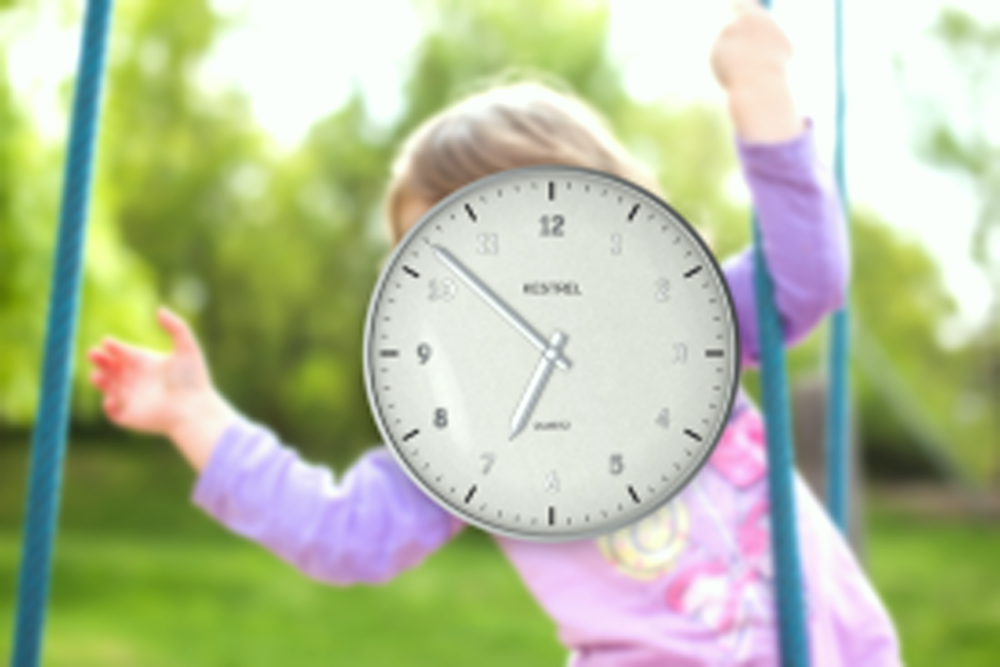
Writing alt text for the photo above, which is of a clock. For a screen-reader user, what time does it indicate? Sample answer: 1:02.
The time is 6:52
